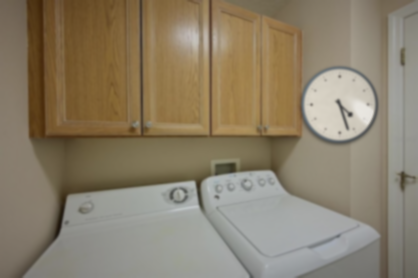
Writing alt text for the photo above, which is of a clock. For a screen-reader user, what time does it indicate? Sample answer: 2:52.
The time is 4:27
